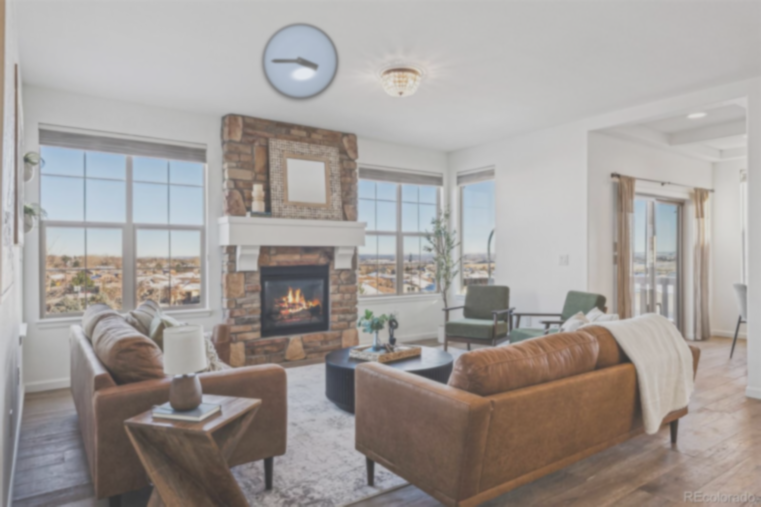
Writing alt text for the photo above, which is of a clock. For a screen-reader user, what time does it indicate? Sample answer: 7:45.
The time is 3:45
